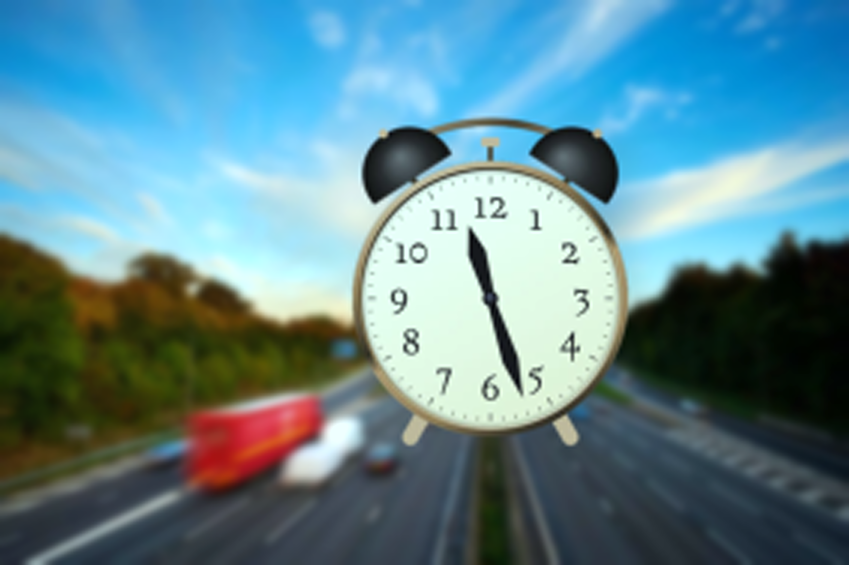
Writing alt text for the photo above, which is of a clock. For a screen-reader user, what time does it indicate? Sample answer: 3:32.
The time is 11:27
